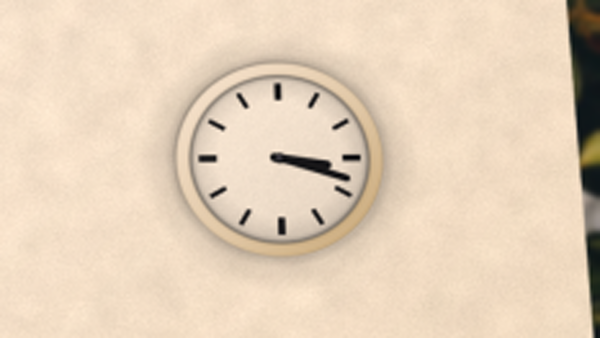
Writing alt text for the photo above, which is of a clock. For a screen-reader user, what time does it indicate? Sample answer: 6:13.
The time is 3:18
